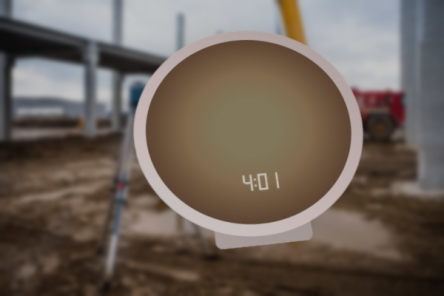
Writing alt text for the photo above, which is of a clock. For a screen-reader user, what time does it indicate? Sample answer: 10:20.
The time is 4:01
